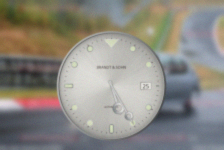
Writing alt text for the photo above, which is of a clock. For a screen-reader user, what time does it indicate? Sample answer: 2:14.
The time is 5:25
